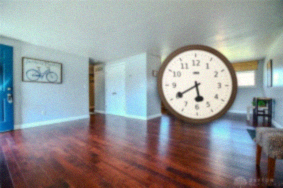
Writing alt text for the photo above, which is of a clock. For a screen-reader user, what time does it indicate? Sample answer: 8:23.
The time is 5:40
